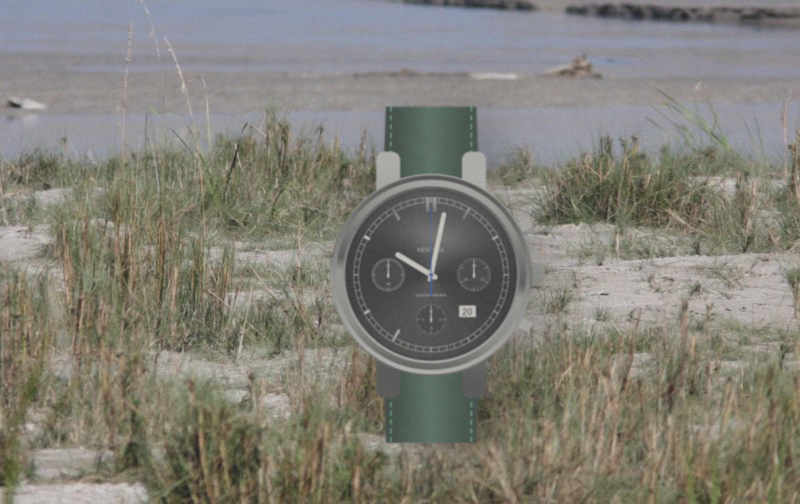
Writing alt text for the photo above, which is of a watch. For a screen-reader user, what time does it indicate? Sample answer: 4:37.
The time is 10:02
